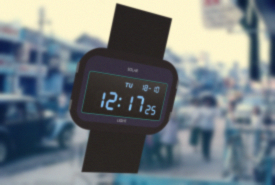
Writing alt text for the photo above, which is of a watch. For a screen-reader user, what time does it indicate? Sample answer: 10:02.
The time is 12:17
